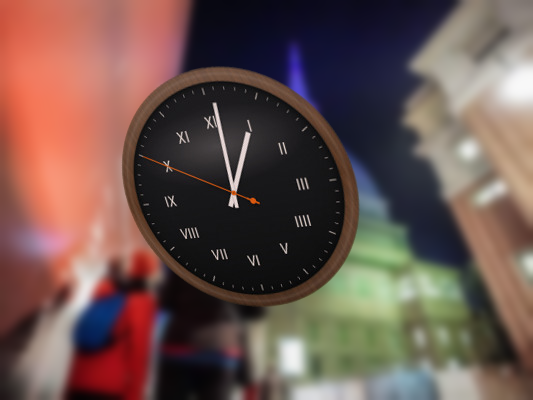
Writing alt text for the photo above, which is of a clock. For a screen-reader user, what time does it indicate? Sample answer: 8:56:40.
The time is 1:00:50
